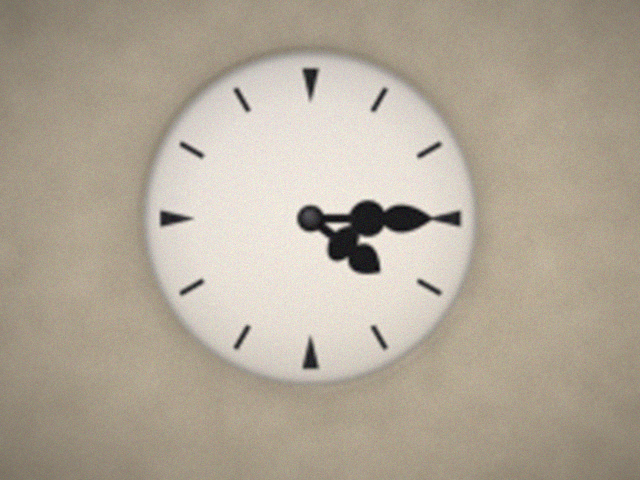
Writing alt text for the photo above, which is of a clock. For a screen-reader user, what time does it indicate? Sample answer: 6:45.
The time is 4:15
